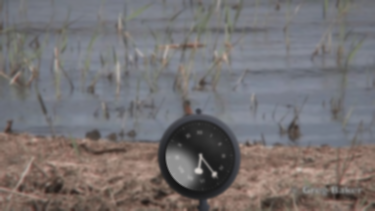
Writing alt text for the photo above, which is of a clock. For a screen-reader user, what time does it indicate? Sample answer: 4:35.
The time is 6:24
